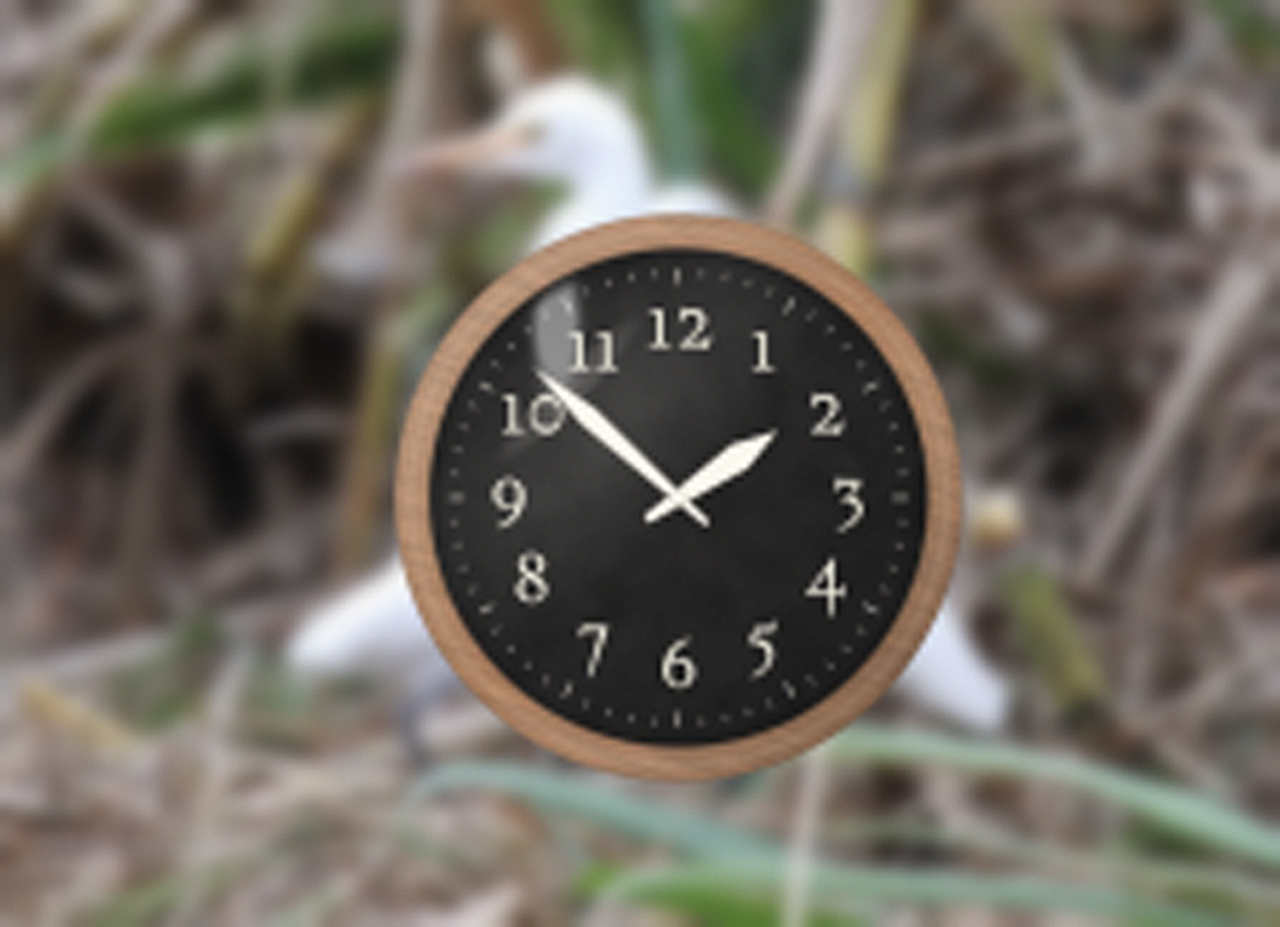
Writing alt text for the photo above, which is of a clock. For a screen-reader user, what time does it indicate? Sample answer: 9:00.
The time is 1:52
